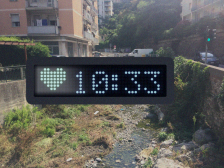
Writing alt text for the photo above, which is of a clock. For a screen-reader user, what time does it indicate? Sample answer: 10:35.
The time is 10:33
